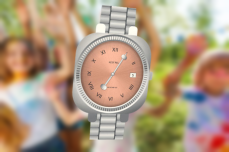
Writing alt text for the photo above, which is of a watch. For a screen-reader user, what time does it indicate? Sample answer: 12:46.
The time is 7:05
